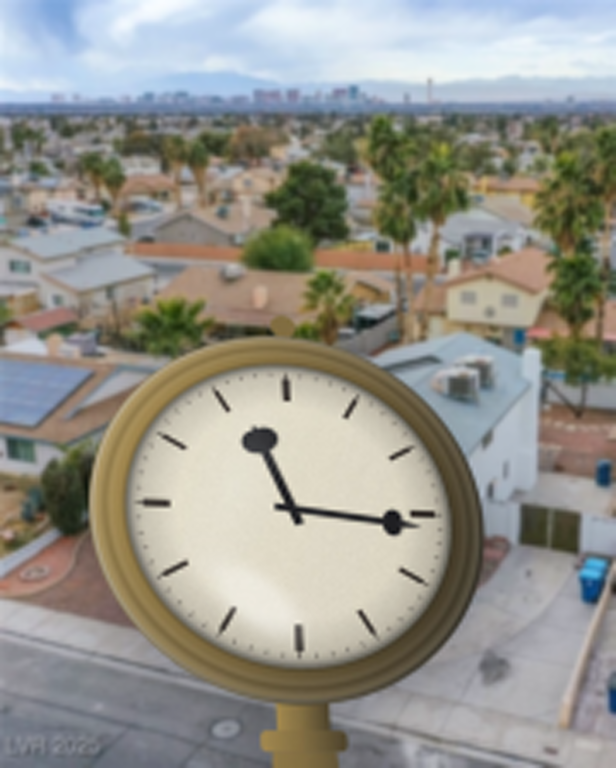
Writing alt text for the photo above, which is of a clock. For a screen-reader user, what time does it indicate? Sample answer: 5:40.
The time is 11:16
